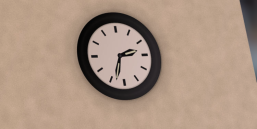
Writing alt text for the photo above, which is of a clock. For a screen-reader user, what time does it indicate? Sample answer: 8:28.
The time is 2:33
